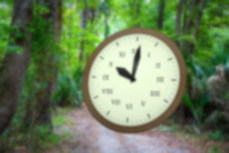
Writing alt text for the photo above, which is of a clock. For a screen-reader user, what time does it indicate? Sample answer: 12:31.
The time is 10:01
